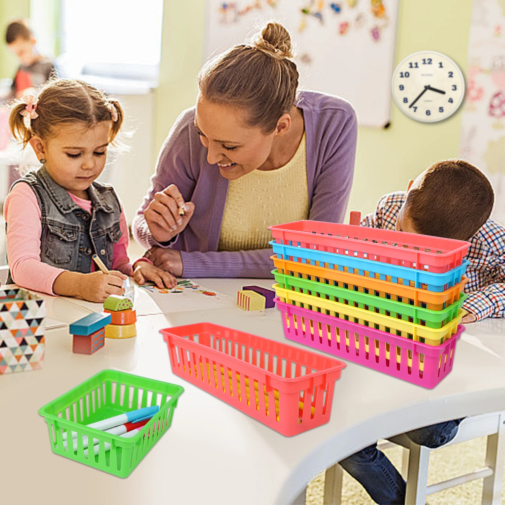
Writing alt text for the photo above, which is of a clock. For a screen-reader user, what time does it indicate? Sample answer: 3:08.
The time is 3:37
